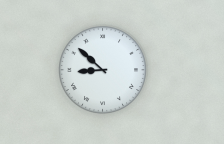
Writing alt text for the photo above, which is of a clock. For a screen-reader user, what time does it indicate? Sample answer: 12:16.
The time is 8:52
